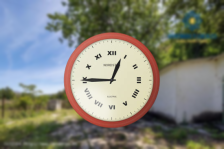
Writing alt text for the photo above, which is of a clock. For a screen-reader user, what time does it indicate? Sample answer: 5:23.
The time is 12:45
